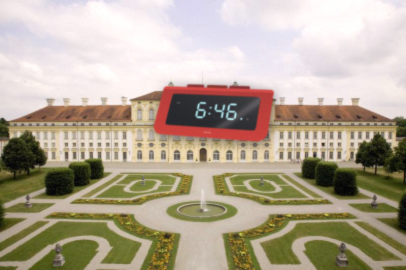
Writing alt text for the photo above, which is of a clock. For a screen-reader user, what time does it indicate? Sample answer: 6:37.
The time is 6:46
